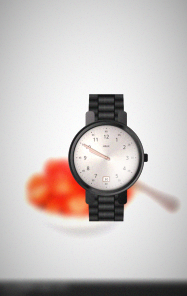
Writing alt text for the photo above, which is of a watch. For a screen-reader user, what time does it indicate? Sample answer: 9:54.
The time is 9:50
